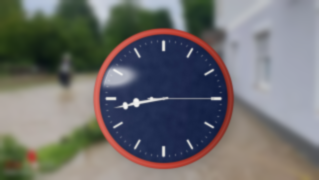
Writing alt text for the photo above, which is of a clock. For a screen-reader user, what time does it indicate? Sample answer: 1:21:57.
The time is 8:43:15
